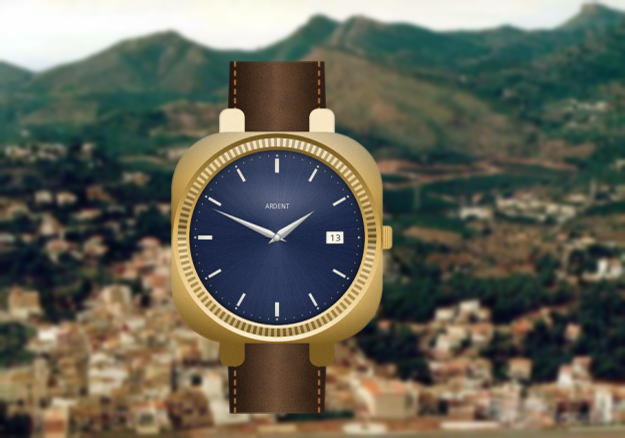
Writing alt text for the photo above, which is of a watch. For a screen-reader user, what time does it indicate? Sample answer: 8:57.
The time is 1:49
